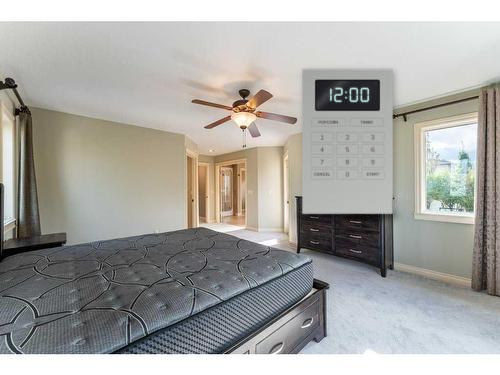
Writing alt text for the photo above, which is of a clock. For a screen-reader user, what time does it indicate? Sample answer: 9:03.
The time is 12:00
